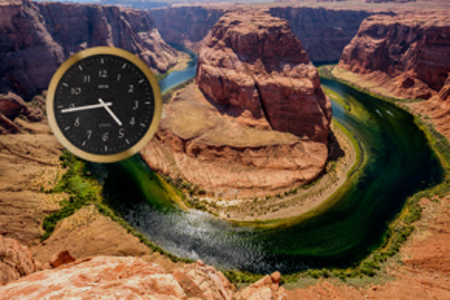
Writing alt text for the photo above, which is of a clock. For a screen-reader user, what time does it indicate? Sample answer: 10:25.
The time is 4:44
